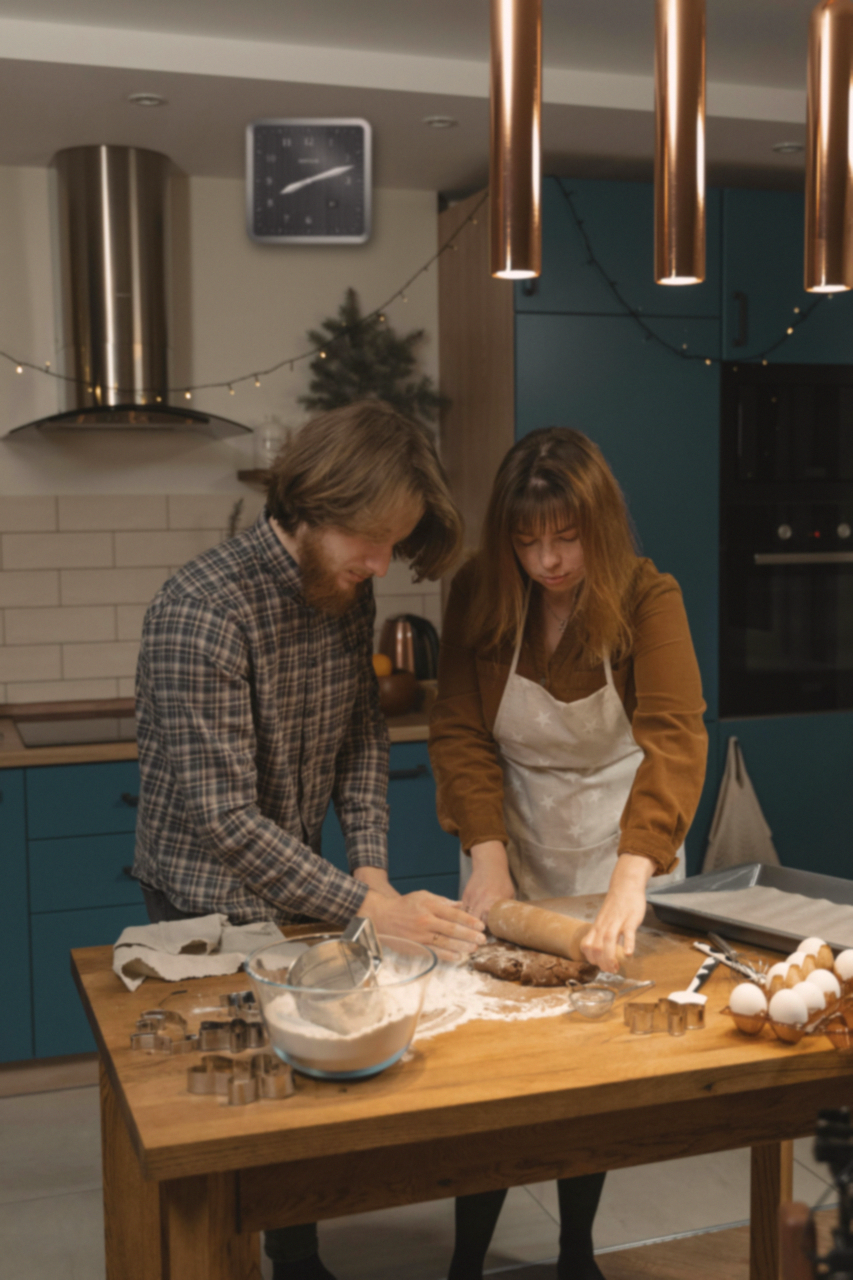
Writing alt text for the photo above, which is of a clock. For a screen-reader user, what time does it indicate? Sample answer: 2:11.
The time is 8:12
